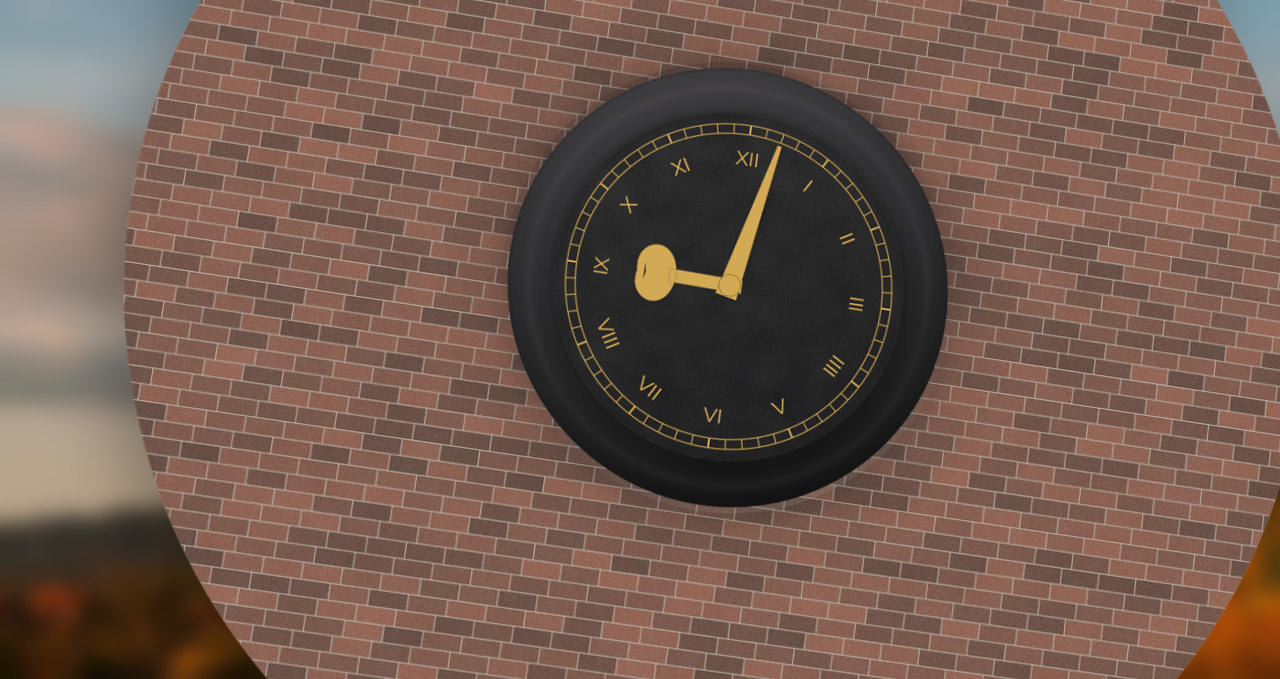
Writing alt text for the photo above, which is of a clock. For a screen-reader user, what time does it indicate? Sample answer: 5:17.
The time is 9:02
